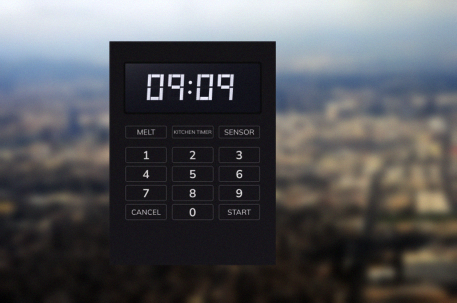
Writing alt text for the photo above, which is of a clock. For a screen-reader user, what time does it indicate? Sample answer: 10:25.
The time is 9:09
